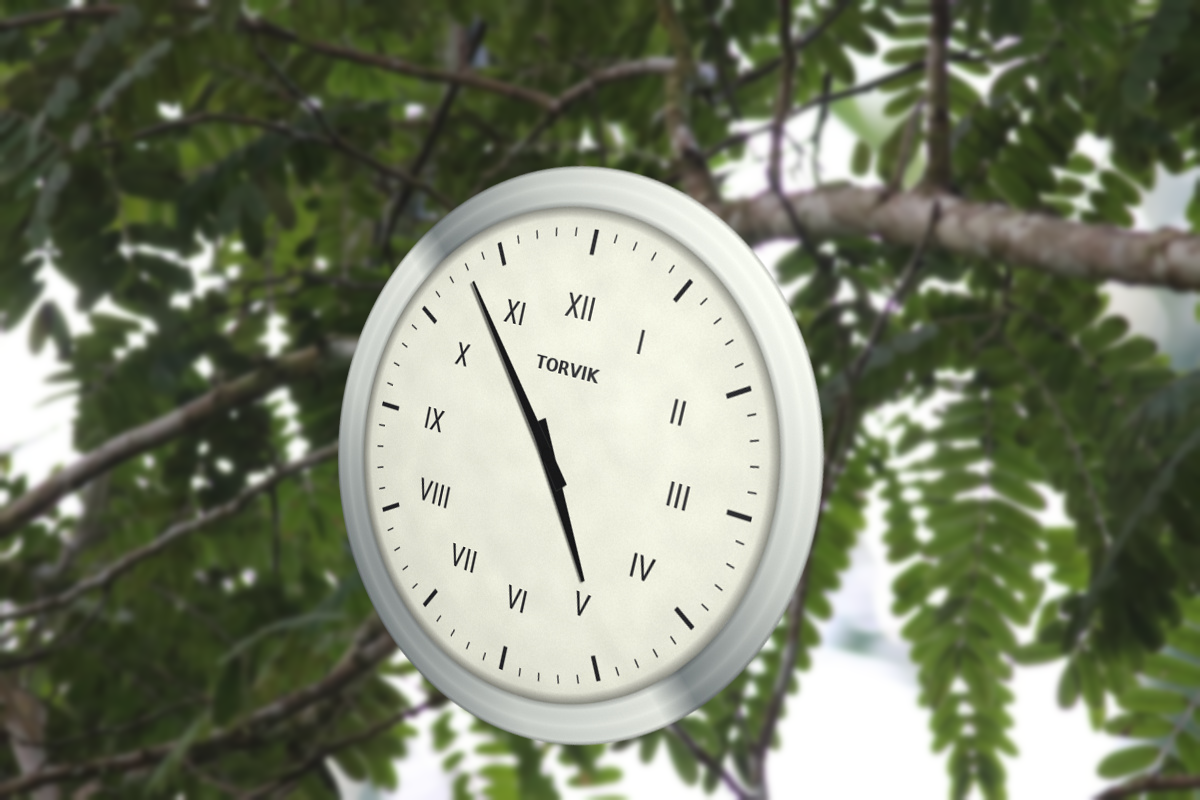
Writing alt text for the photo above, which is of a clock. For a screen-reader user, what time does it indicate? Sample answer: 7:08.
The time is 4:53
